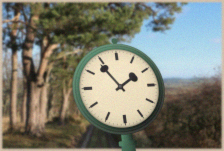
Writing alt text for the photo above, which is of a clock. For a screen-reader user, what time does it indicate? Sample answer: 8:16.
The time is 1:54
